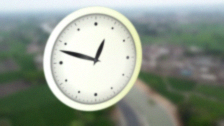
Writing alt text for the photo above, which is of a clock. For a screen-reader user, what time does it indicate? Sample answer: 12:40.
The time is 12:48
